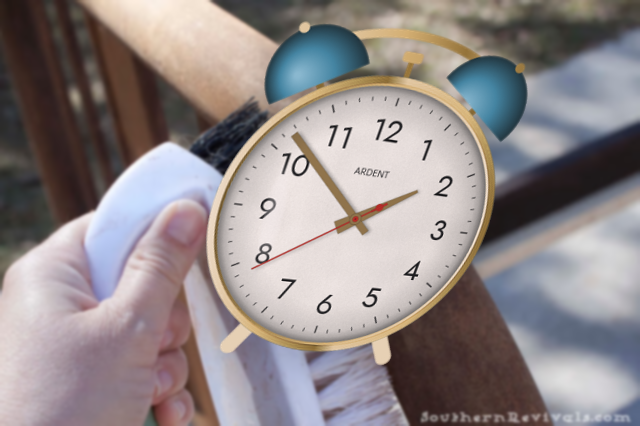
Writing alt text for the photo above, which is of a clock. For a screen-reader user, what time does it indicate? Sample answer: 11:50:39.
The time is 1:51:39
